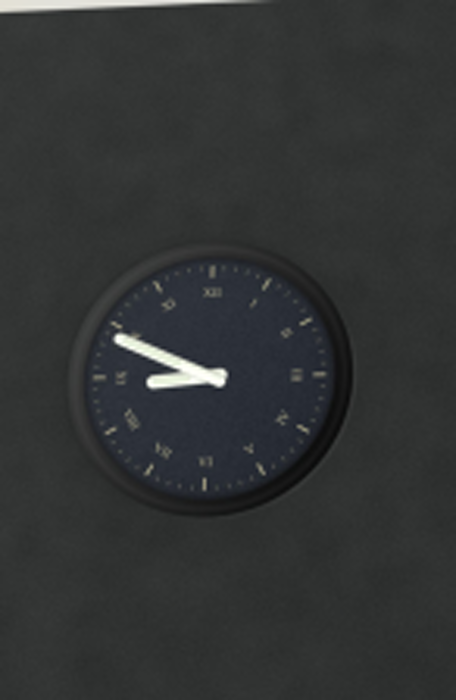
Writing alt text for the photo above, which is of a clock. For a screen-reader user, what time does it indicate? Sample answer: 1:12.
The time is 8:49
